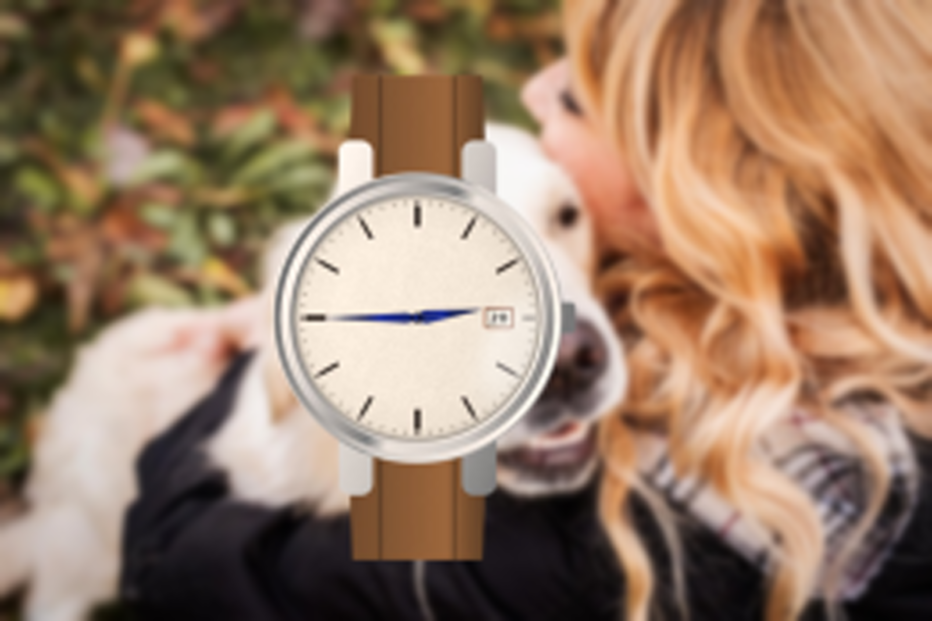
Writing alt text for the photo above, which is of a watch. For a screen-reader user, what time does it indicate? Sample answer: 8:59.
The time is 2:45
